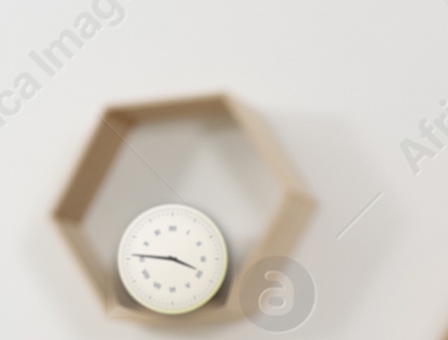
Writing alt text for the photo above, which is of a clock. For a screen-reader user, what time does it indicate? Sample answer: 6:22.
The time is 3:46
